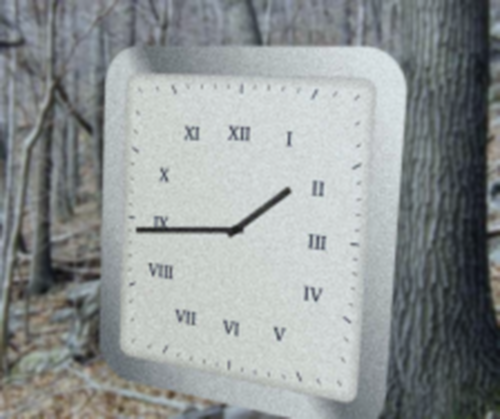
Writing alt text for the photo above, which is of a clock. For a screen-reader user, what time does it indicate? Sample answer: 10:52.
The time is 1:44
